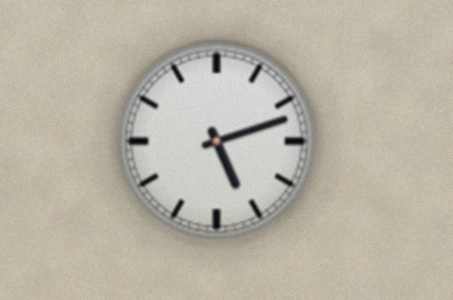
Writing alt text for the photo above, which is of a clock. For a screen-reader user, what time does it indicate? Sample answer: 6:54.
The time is 5:12
